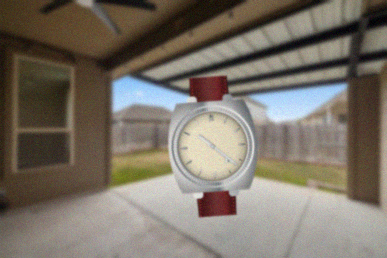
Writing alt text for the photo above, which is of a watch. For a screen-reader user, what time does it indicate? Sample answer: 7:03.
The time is 10:22
